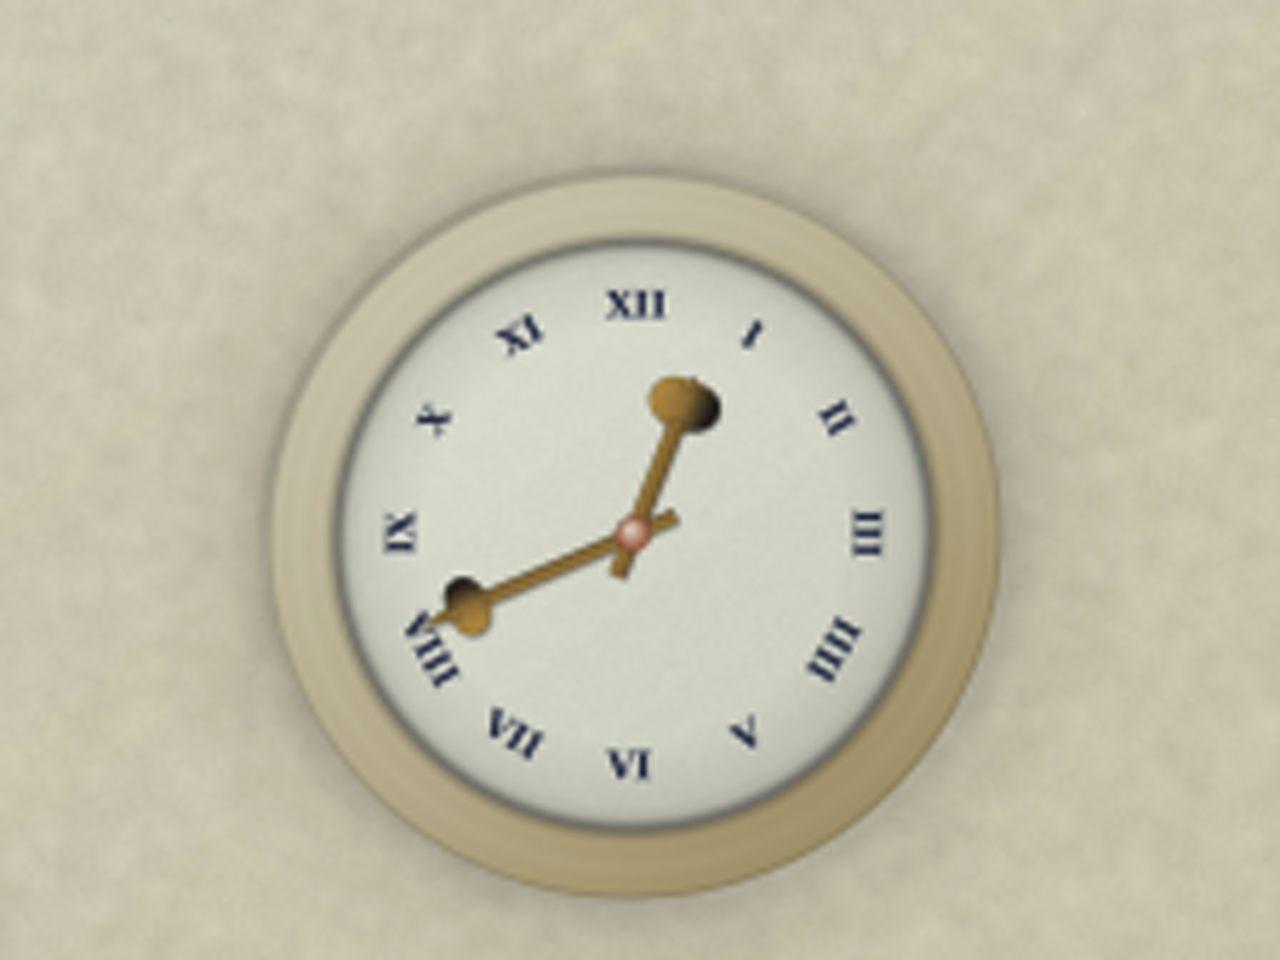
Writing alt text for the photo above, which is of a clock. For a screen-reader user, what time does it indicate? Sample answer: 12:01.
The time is 12:41
